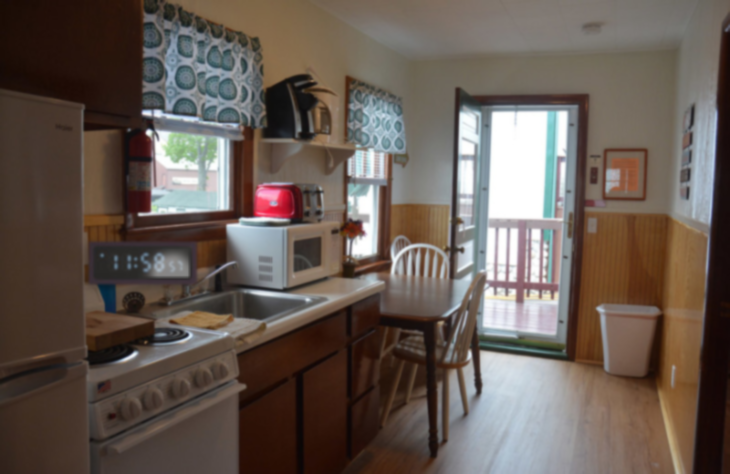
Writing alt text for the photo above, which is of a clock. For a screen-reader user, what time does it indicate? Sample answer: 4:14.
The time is 11:58
